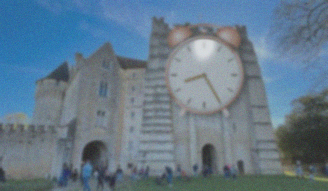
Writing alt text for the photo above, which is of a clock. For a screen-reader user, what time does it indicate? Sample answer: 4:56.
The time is 8:25
